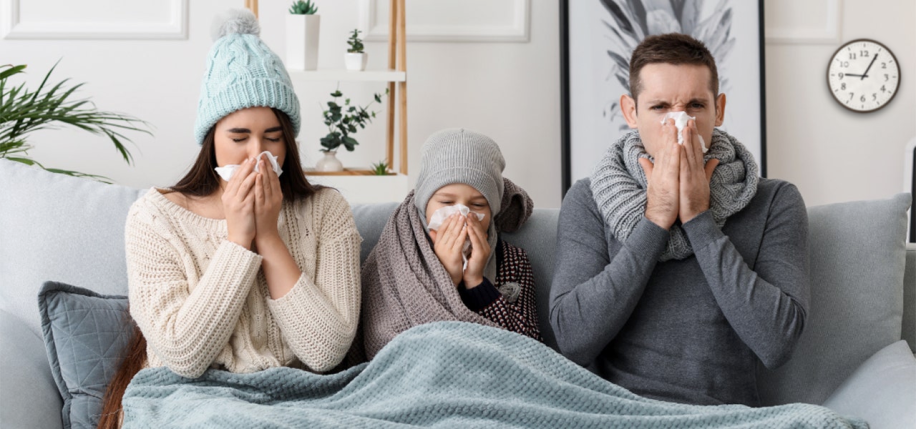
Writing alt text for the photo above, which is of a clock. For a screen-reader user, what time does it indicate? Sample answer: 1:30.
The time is 9:05
